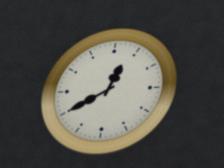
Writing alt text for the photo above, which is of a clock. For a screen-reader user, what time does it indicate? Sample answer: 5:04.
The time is 12:40
